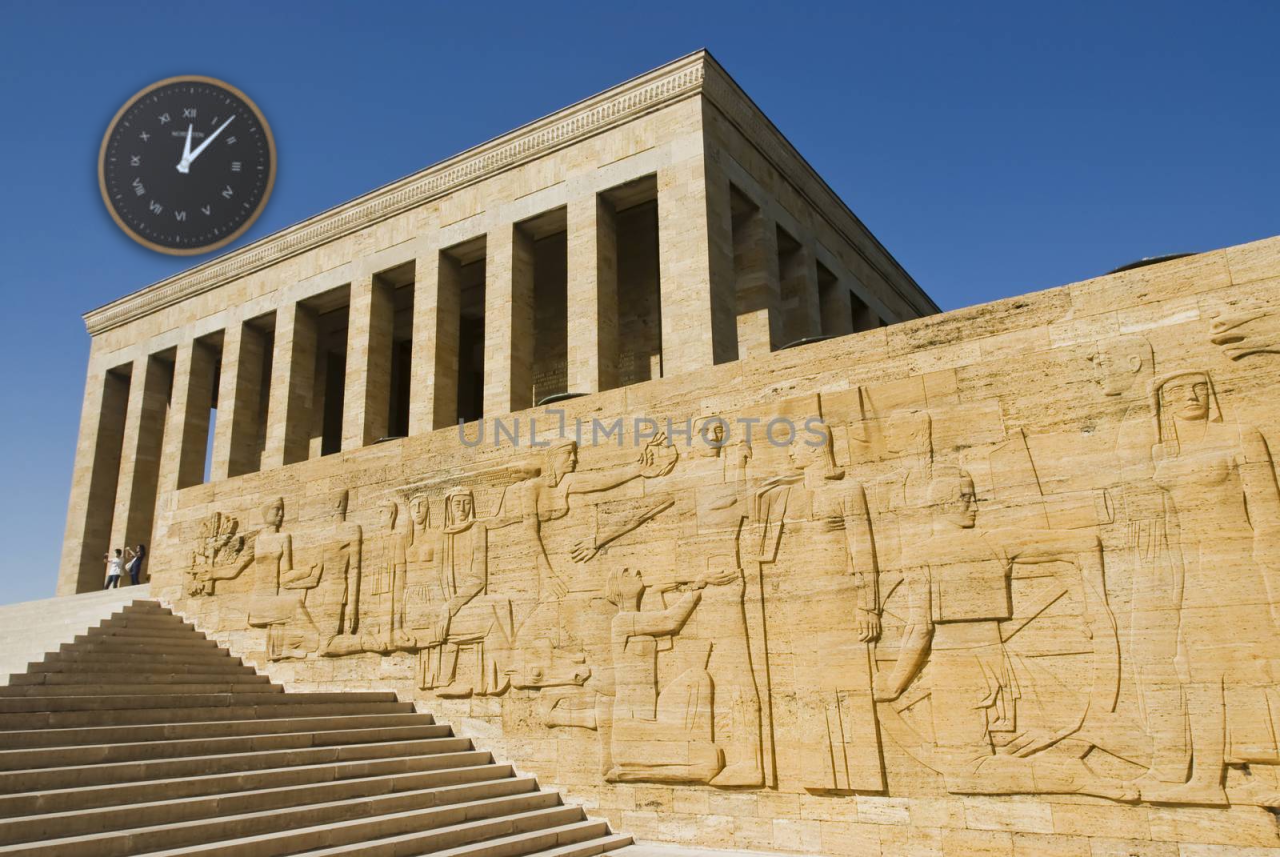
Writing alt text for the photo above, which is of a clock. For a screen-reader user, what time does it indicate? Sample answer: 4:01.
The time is 12:07
